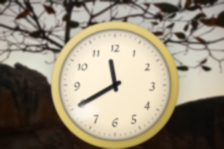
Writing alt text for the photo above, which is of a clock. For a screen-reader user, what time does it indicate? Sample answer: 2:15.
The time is 11:40
